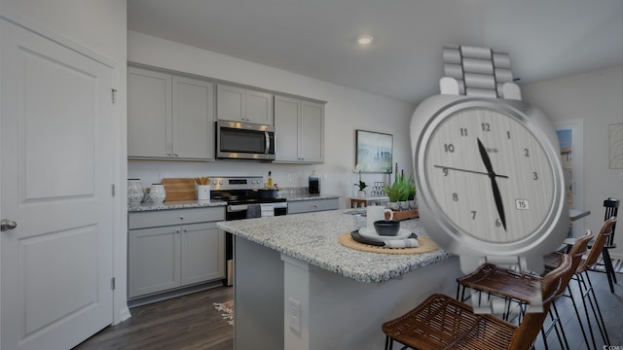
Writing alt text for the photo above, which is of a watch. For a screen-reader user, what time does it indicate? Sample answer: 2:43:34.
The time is 11:28:46
